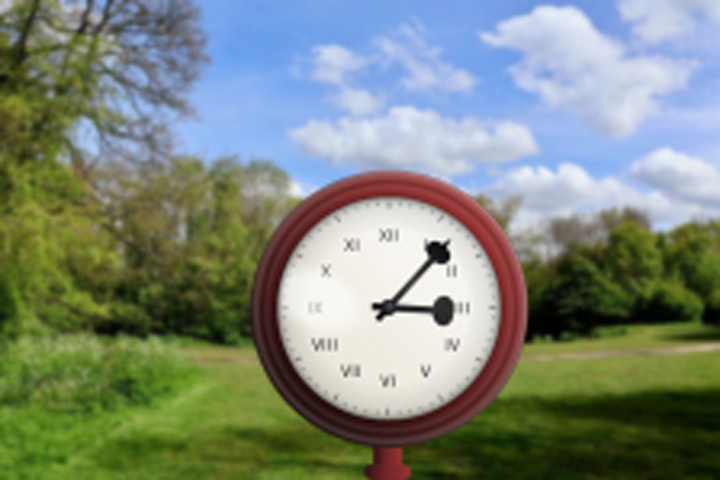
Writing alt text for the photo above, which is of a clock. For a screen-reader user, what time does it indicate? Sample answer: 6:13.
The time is 3:07
